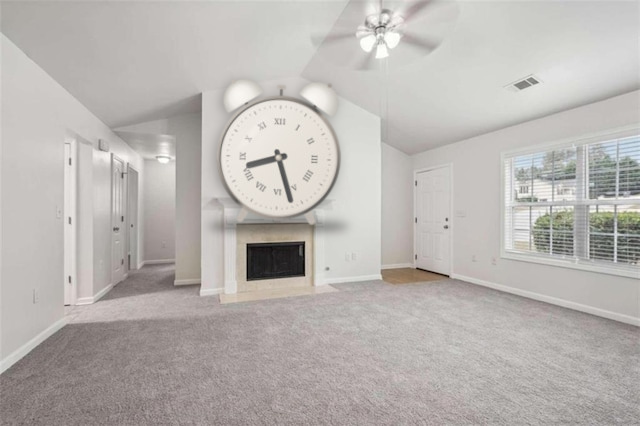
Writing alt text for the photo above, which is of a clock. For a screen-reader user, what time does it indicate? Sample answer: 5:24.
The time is 8:27
